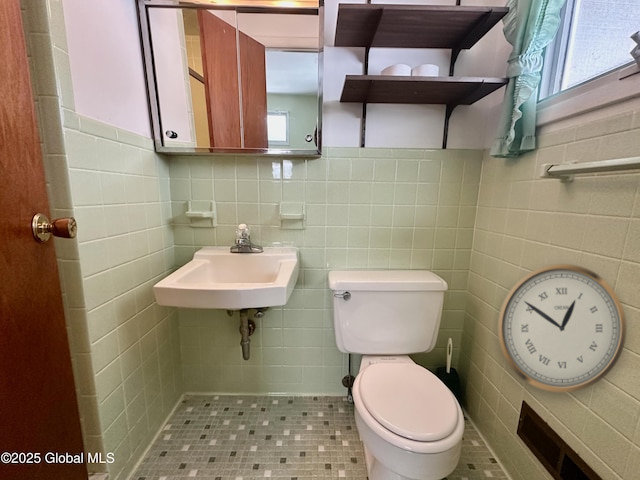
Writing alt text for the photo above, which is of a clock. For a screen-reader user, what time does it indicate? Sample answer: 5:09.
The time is 12:51
